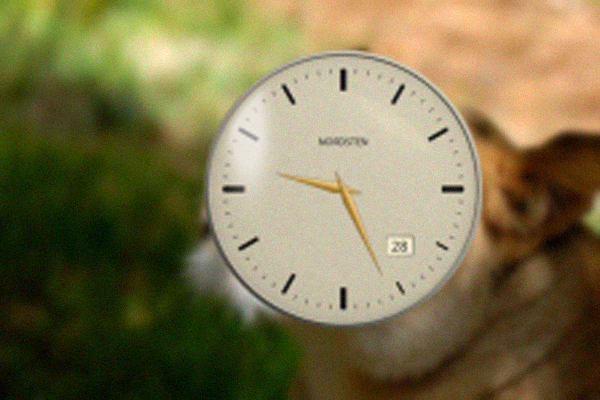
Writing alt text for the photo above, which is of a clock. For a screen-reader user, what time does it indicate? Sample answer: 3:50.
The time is 9:26
